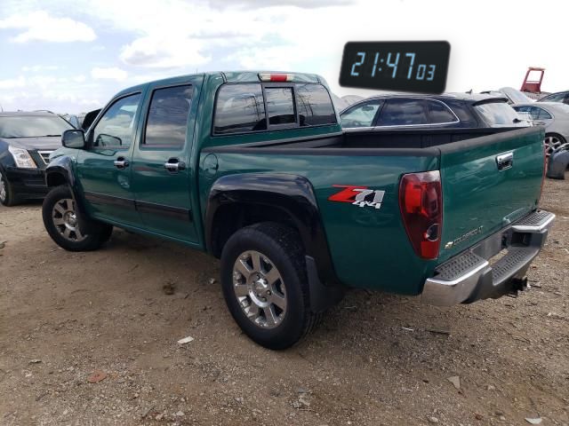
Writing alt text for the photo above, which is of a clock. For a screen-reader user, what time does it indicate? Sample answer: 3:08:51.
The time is 21:47:03
